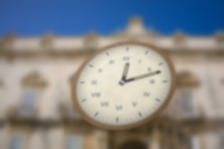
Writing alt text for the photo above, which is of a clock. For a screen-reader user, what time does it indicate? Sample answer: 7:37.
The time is 12:12
